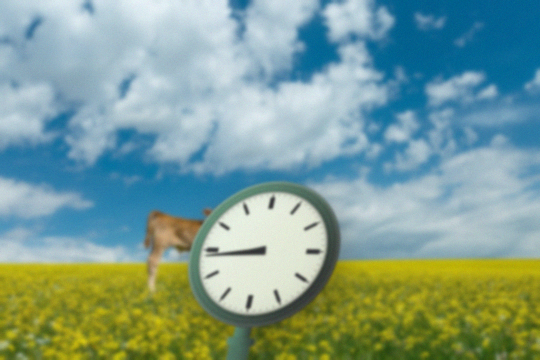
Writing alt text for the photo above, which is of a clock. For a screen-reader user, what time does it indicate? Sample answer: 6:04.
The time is 8:44
